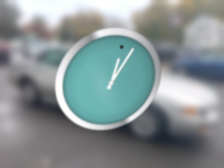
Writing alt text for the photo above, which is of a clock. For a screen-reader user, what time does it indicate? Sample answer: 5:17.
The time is 12:03
